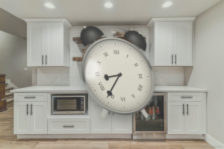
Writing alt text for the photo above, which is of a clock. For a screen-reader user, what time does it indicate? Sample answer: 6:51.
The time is 8:36
